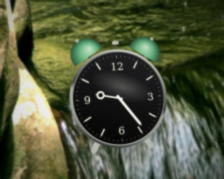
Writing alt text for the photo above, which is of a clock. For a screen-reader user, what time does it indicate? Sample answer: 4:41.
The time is 9:24
